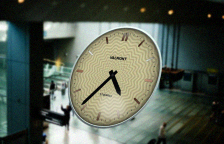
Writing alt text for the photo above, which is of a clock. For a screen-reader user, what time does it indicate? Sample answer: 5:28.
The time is 4:36
